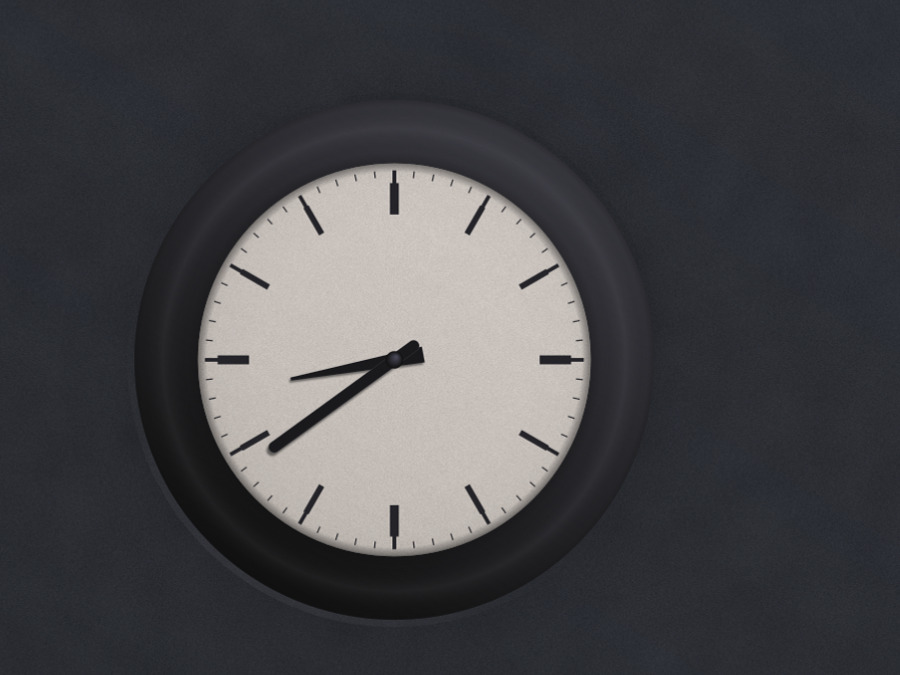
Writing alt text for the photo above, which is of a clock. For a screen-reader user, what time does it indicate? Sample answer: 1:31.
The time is 8:39
